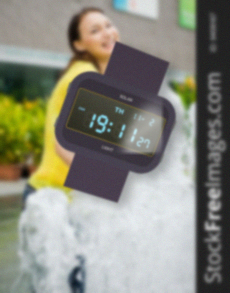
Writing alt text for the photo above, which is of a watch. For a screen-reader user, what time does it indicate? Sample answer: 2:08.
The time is 19:11
